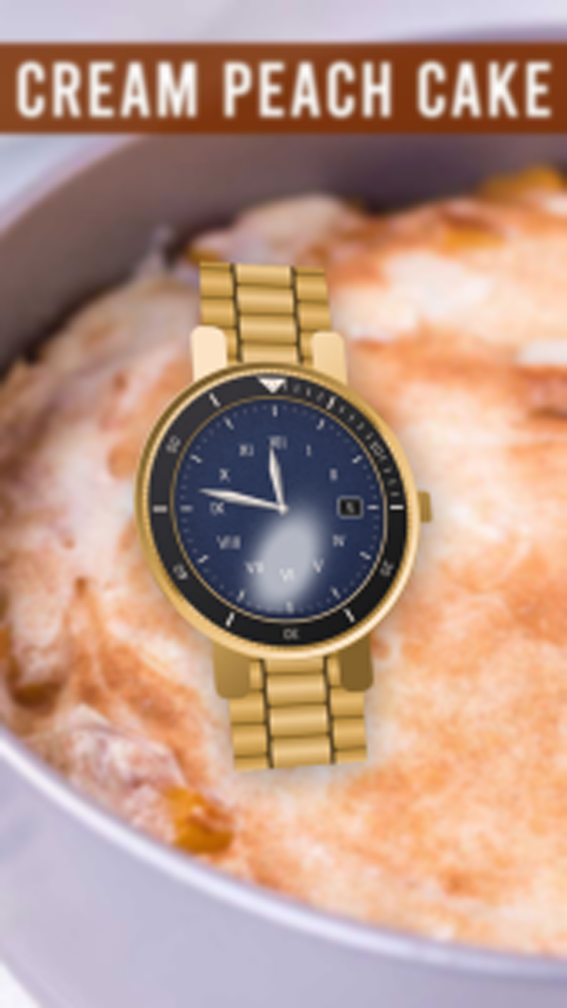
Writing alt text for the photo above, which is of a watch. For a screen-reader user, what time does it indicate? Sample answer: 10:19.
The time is 11:47
